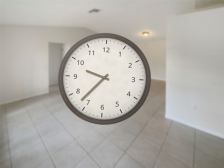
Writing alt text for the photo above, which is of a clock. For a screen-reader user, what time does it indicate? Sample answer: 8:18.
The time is 9:37
